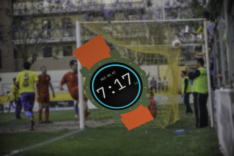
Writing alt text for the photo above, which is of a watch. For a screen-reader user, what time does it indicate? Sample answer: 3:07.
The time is 7:17
